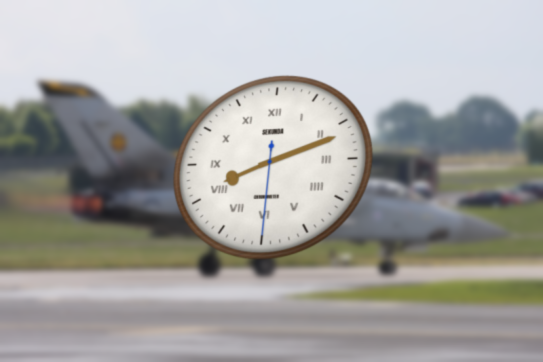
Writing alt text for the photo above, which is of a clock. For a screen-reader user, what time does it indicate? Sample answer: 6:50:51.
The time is 8:11:30
